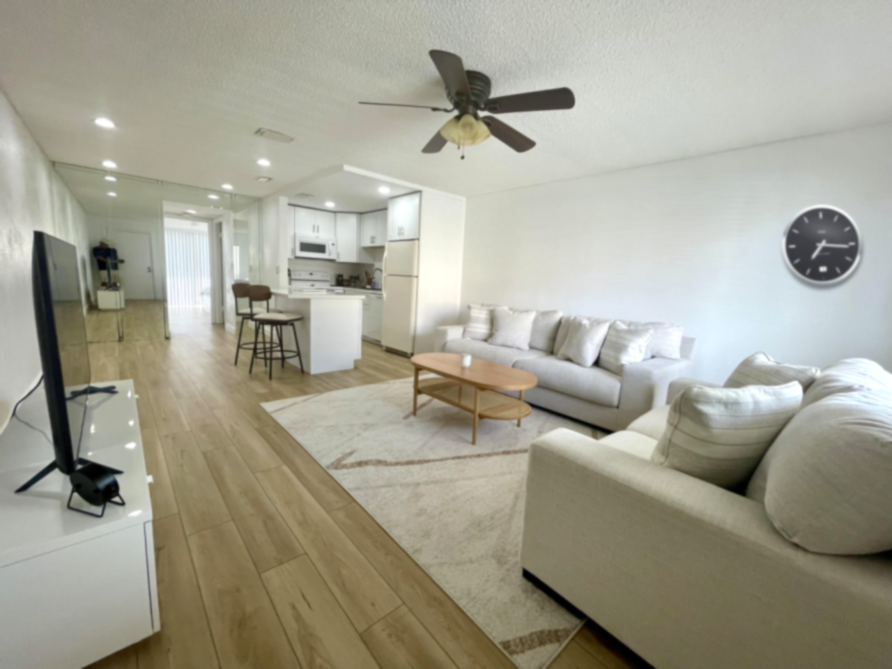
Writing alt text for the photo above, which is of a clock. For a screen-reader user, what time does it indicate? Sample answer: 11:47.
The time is 7:16
